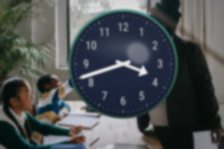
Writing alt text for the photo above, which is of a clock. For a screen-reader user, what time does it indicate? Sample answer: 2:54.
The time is 3:42
